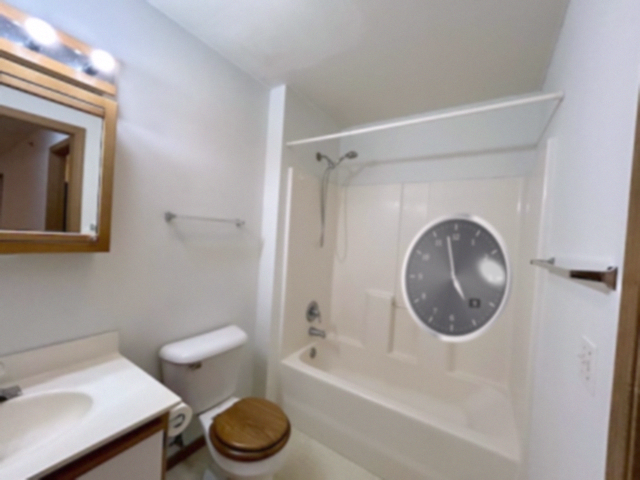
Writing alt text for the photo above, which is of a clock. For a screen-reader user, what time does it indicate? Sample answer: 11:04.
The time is 4:58
